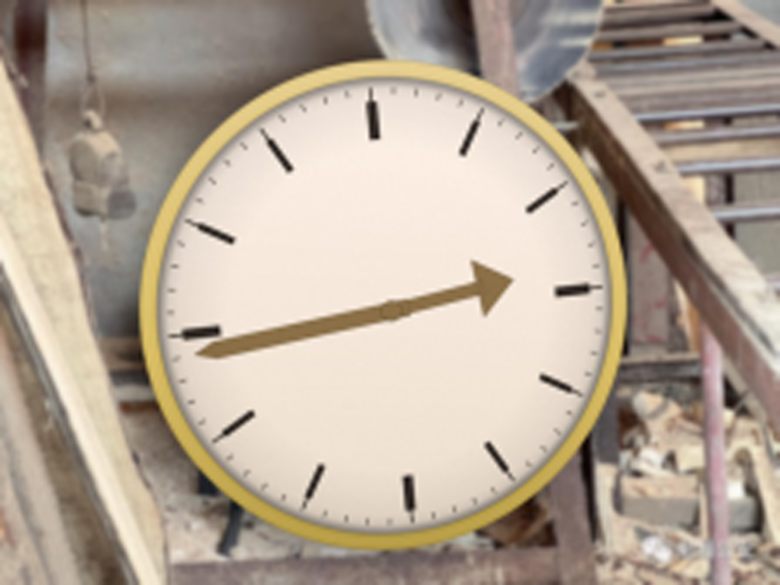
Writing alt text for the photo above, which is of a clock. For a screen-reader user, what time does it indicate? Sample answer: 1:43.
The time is 2:44
